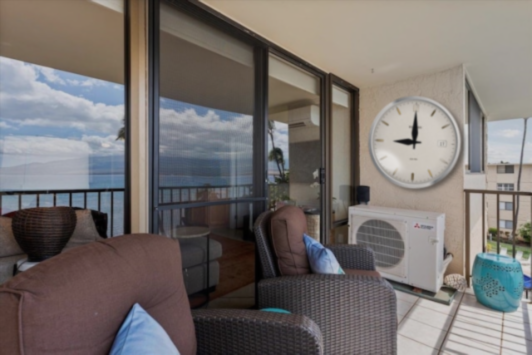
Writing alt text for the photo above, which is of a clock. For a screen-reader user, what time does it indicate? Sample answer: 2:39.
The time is 9:00
